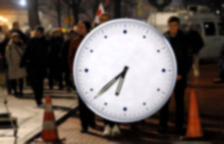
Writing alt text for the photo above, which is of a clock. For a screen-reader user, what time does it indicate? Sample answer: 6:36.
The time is 6:38
